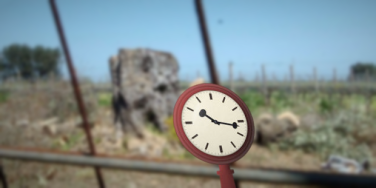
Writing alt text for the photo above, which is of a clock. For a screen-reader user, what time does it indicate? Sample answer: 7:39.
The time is 10:17
